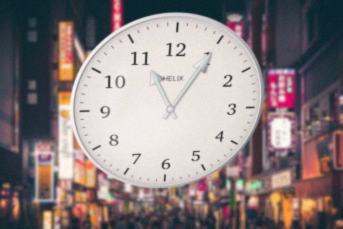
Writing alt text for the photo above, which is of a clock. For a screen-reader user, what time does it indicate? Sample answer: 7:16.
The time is 11:05
